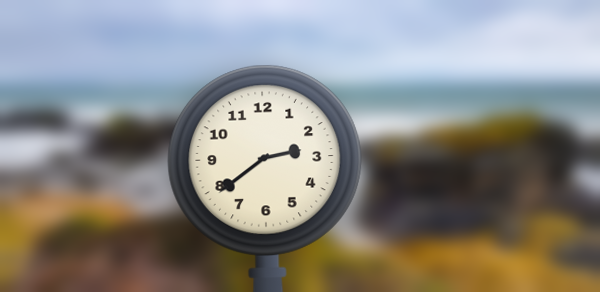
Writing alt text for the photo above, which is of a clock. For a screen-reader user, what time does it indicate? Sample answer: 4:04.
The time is 2:39
